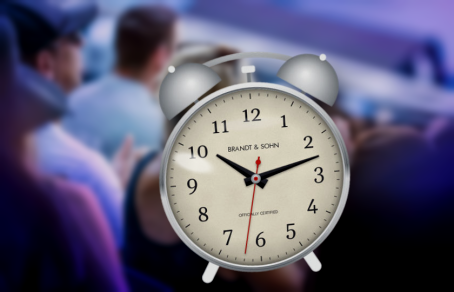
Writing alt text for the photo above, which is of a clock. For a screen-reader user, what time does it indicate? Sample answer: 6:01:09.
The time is 10:12:32
